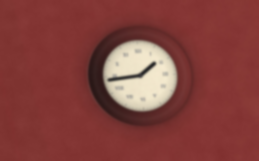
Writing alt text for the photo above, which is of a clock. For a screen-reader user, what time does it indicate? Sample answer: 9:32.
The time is 1:44
